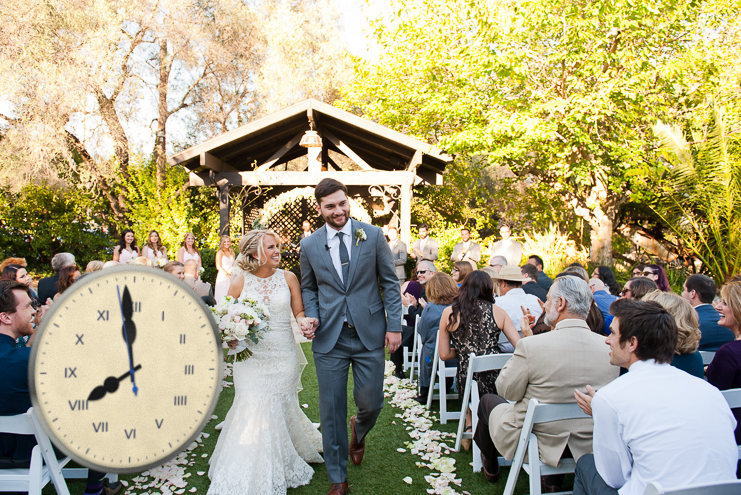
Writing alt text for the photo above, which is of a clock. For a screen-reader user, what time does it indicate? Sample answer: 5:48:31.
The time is 7:58:58
